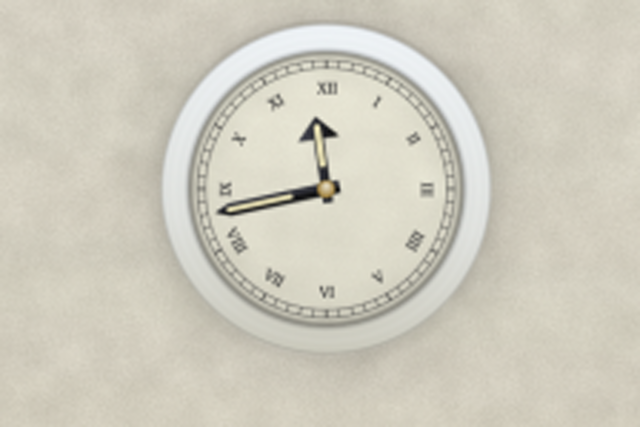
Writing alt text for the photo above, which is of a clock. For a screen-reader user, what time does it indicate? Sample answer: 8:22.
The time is 11:43
